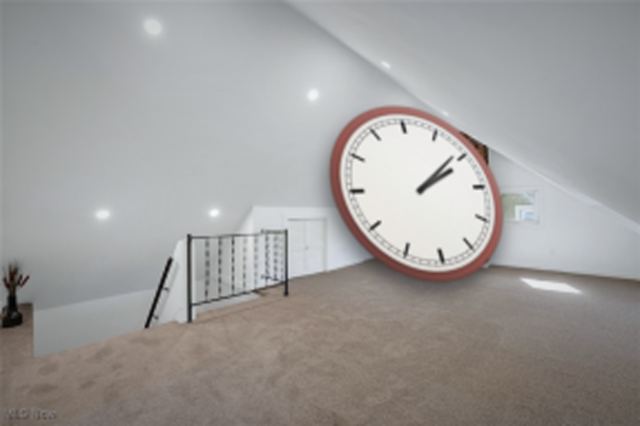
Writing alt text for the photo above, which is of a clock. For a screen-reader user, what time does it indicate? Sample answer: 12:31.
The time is 2:09
